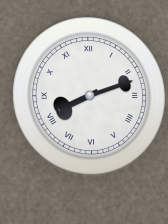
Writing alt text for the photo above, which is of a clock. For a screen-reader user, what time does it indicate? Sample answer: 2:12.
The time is 8:12
